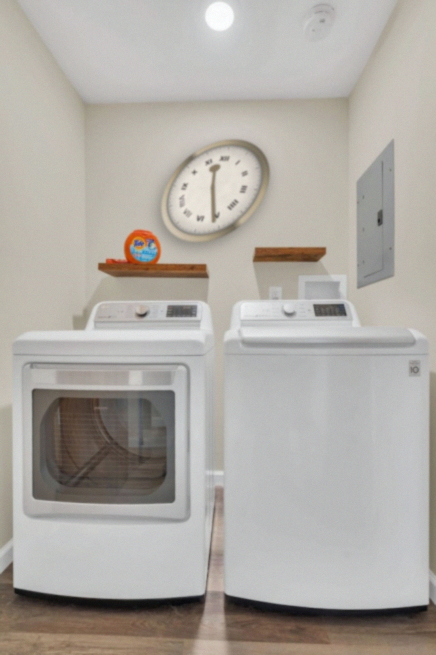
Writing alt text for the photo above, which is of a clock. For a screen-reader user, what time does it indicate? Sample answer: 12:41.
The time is 11:26
